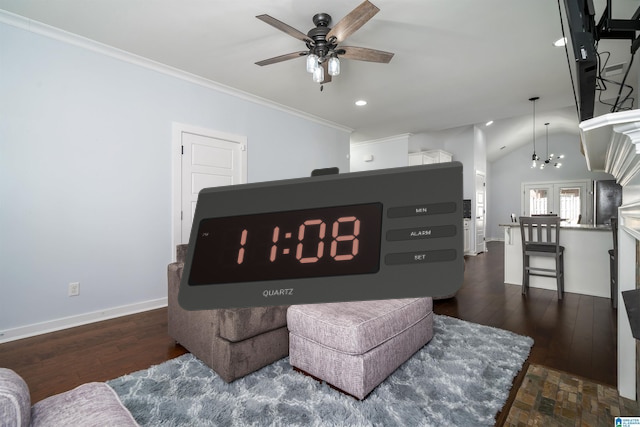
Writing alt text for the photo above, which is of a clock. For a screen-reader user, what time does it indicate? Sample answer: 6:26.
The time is 11:08
